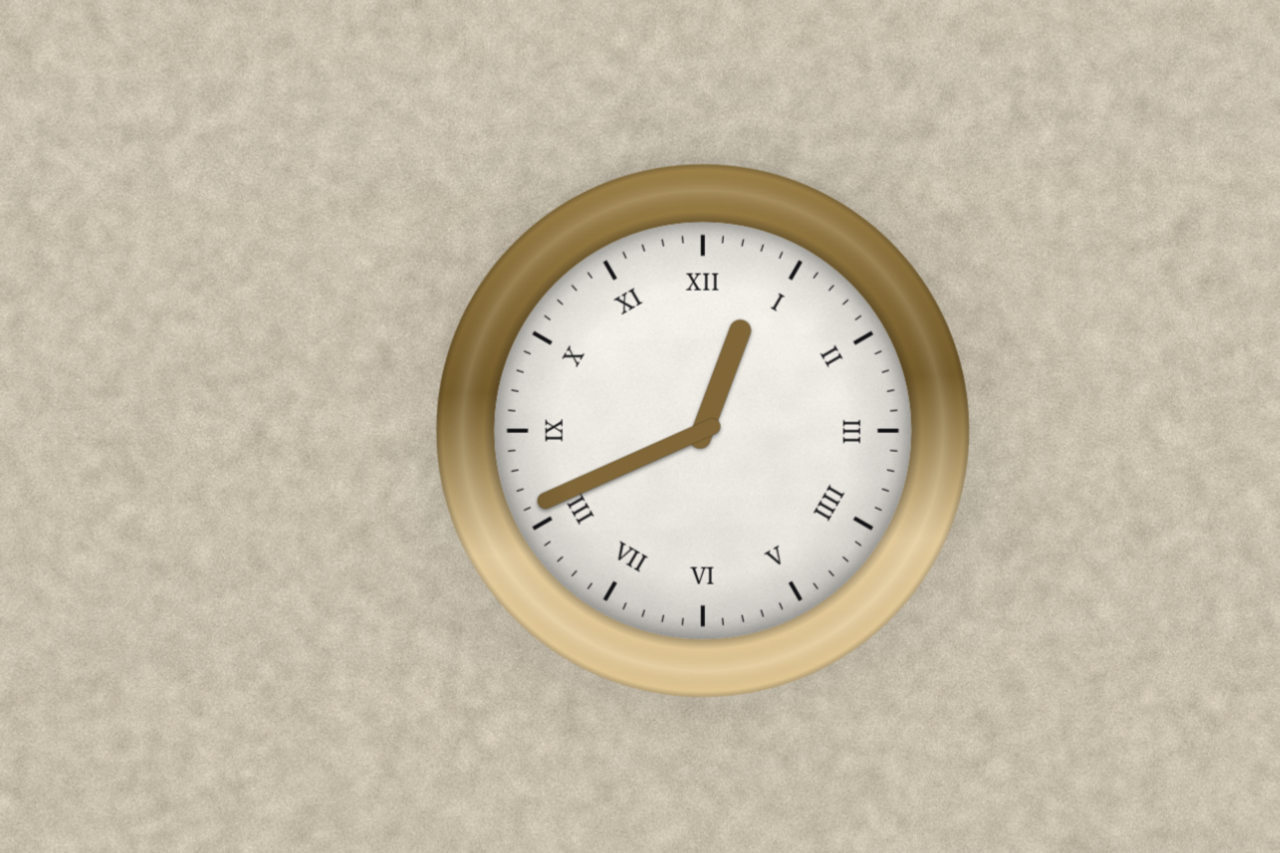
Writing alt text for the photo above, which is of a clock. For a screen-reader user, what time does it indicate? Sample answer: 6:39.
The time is 12:41
